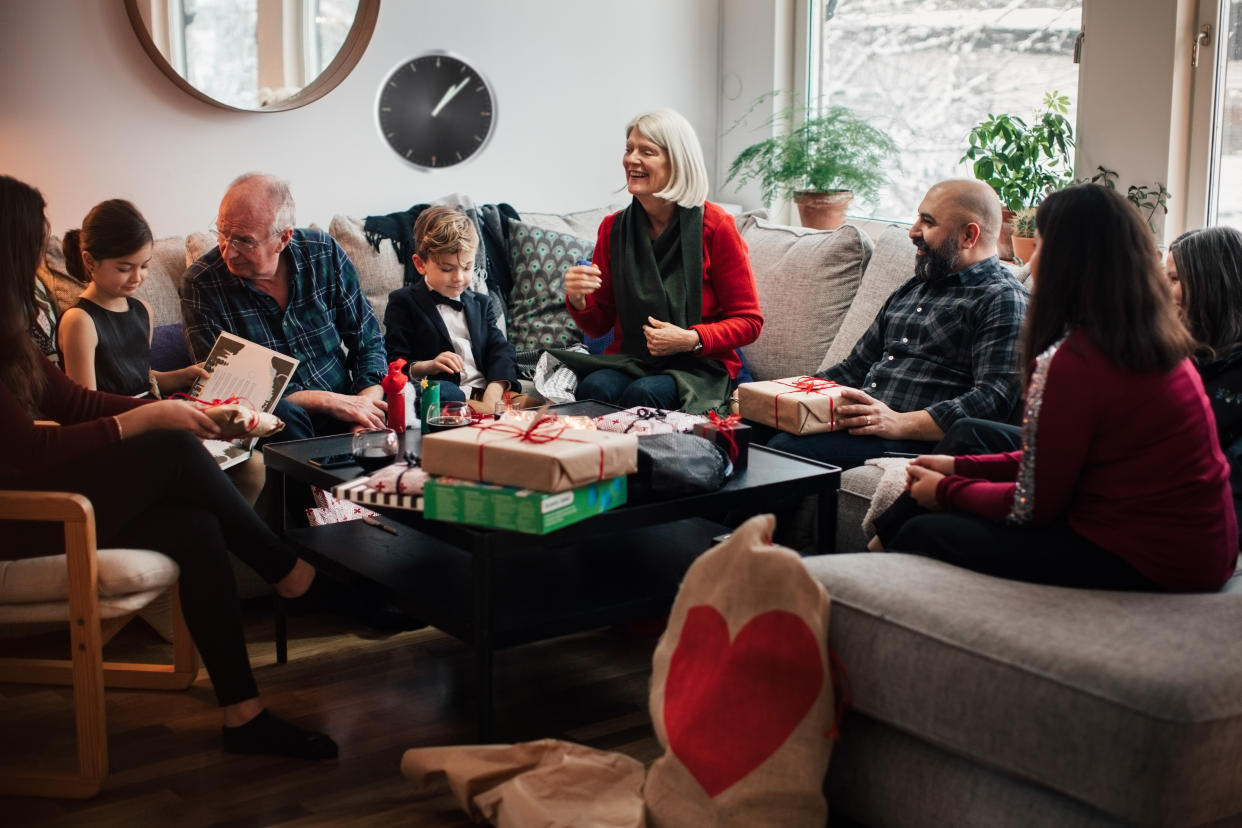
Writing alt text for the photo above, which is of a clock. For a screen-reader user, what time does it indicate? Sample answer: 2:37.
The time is 1:07
